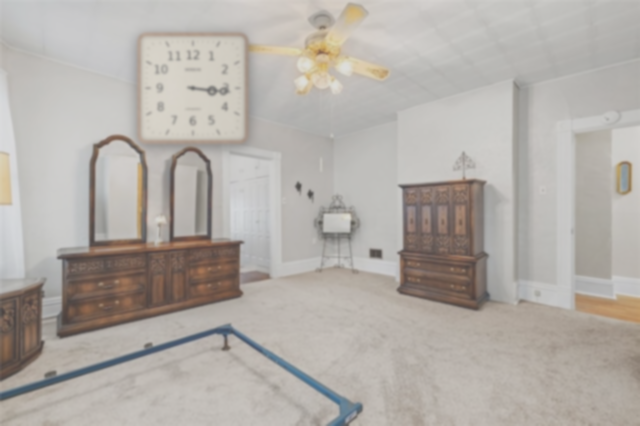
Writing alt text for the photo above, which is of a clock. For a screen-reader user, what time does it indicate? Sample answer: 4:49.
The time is 3:16
